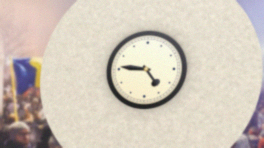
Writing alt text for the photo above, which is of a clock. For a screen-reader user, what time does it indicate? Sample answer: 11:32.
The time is 4:46
